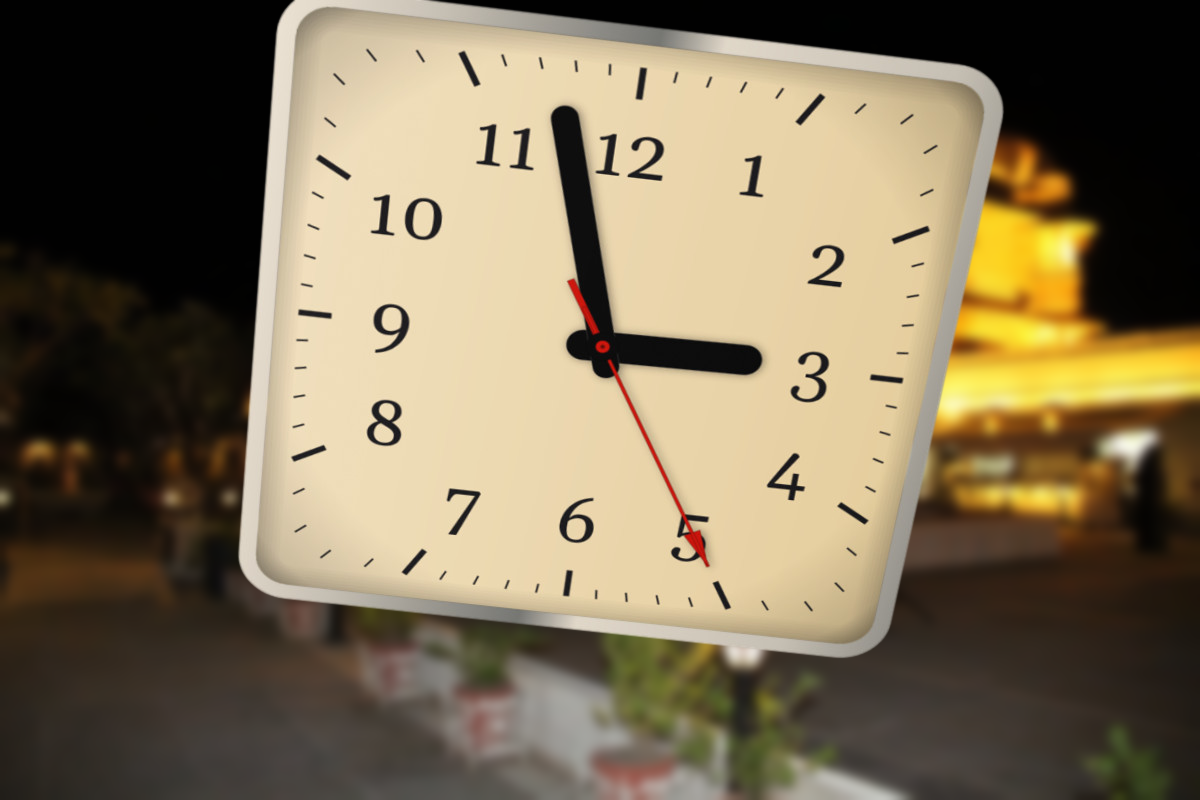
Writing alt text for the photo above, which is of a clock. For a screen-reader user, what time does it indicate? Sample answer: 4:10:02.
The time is 2:57:25
